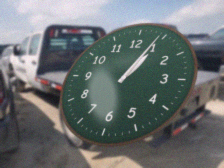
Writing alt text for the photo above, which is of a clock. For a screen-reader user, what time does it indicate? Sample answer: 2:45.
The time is 1:04
